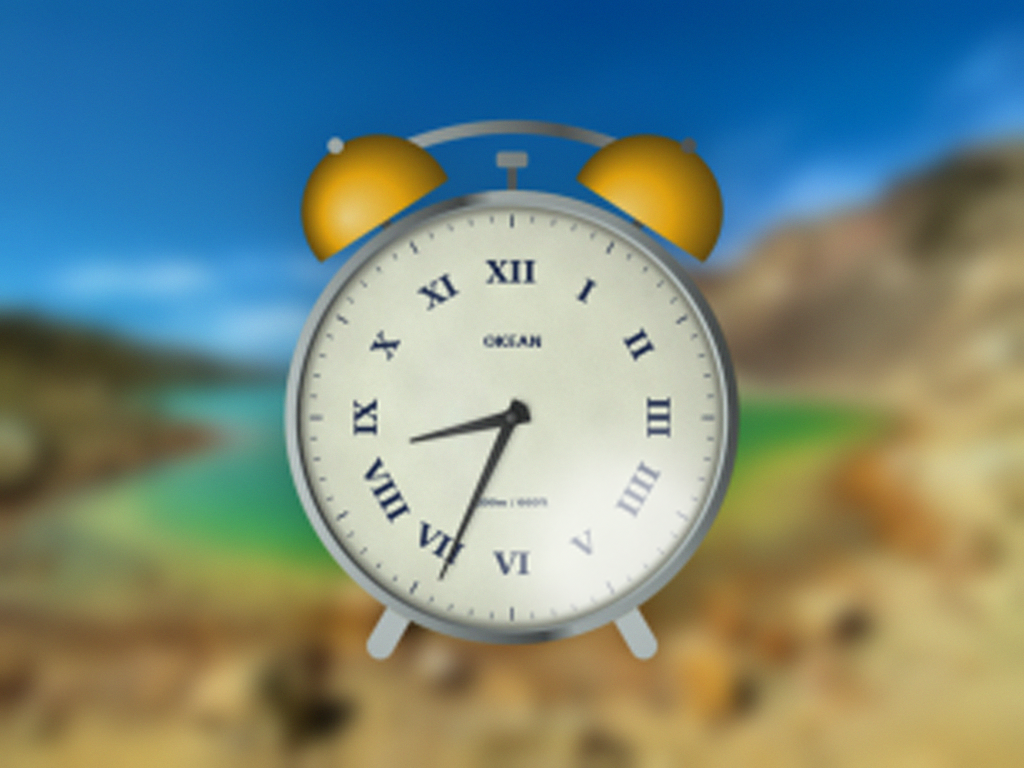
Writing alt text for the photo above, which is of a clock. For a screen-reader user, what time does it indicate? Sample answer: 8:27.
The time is 8:34
